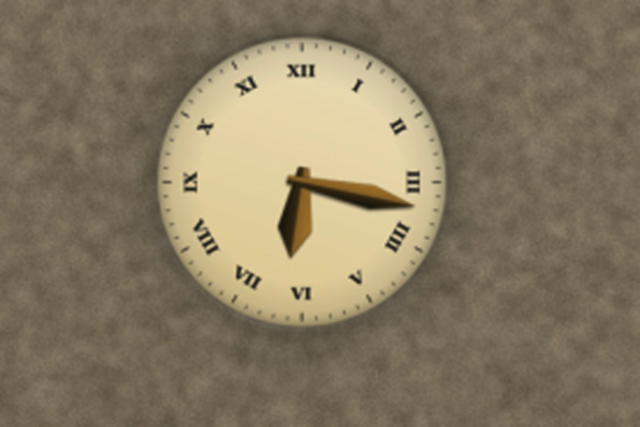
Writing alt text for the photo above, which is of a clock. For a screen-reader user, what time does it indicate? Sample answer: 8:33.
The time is 6:17
